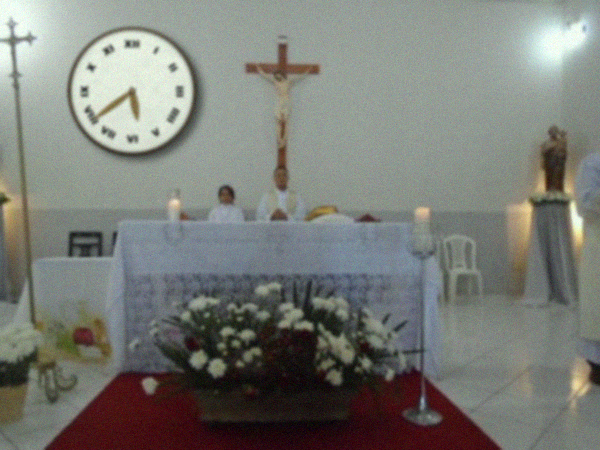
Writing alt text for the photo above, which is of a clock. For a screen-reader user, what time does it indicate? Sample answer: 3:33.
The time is 5:39
